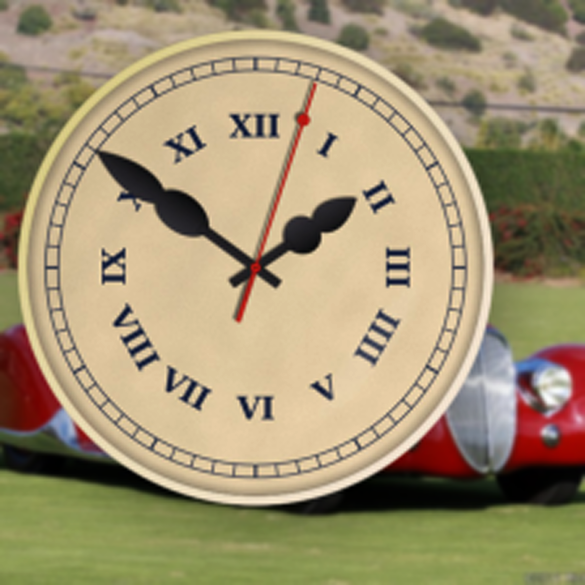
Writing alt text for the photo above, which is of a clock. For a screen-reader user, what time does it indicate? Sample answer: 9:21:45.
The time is 1:51:03
